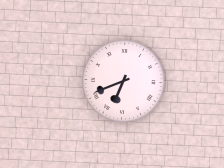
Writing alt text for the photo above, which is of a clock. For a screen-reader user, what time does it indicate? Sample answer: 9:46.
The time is 6:41
